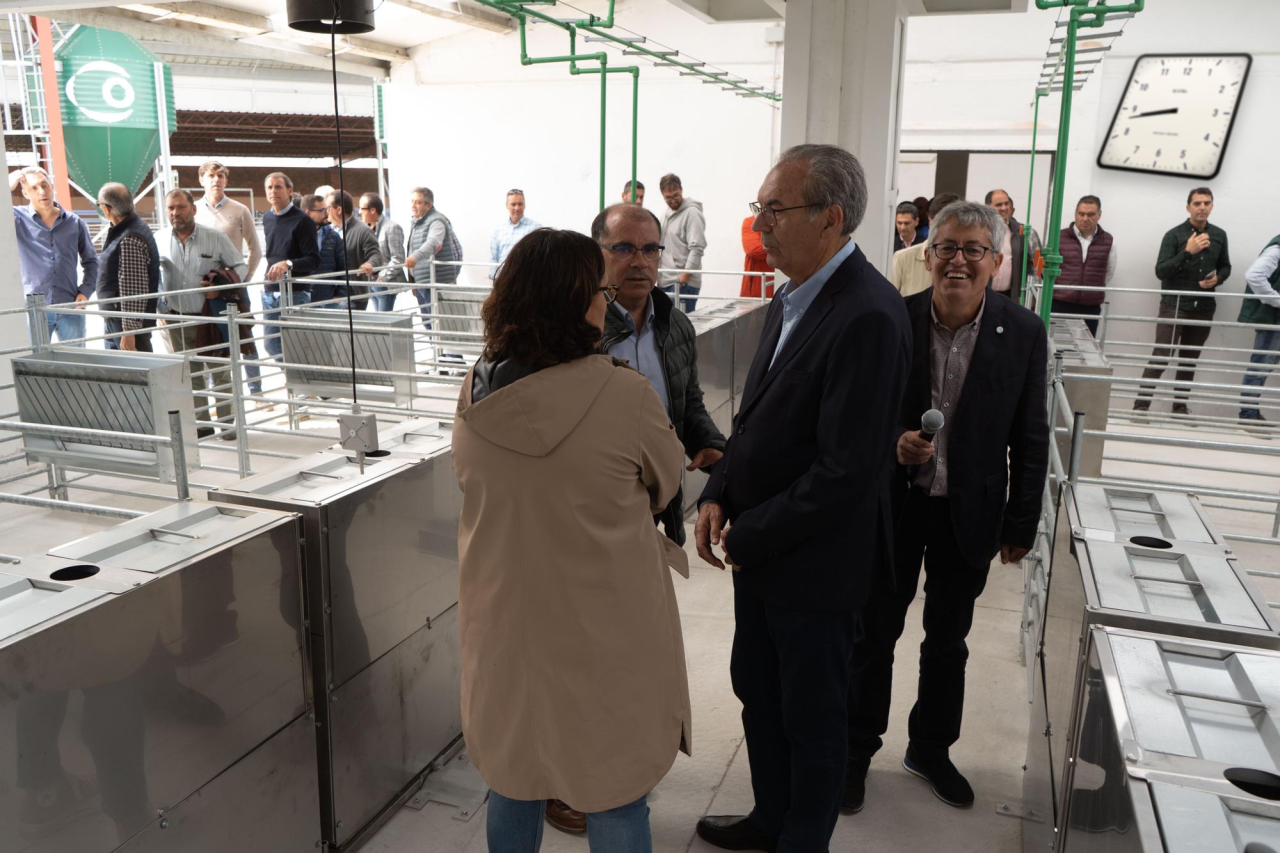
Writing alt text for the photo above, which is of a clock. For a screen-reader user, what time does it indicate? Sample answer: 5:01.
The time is 8:43
